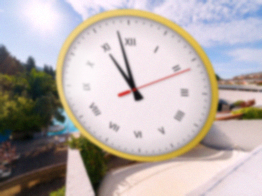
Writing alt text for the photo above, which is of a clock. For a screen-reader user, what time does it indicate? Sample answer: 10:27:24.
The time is 10:58:11
